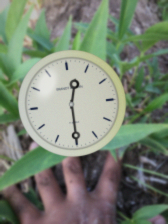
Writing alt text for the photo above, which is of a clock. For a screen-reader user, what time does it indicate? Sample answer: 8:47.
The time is 12:30
